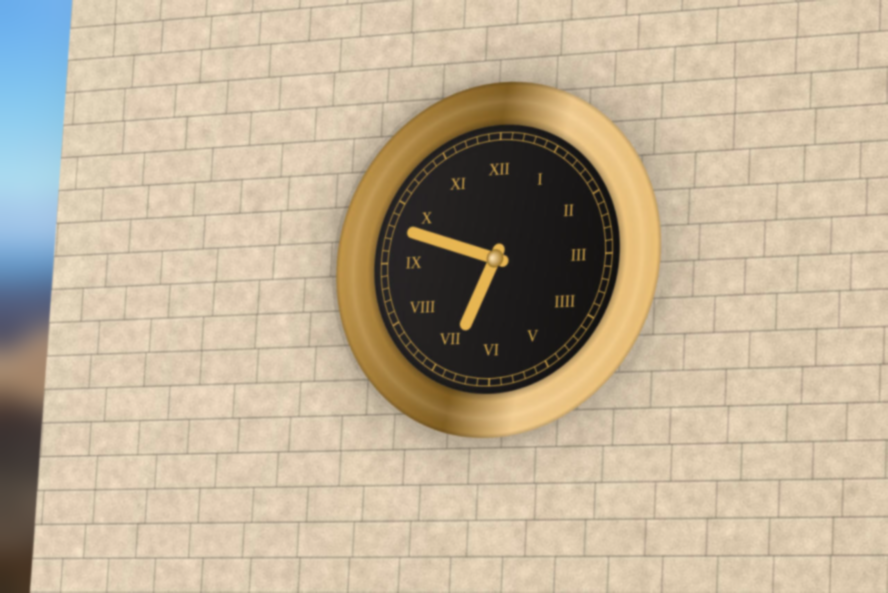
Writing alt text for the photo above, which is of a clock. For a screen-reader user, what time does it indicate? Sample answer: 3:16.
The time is 6:48
